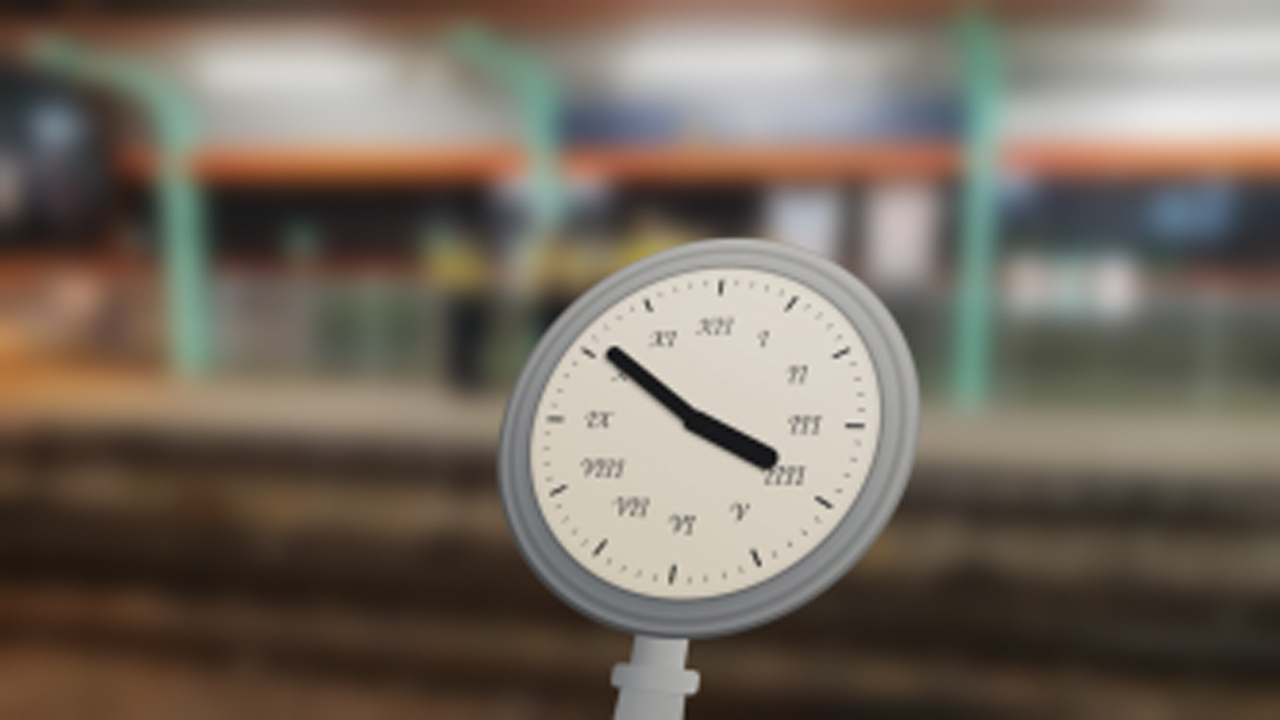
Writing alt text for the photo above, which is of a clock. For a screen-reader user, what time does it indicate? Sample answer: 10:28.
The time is 3:51
